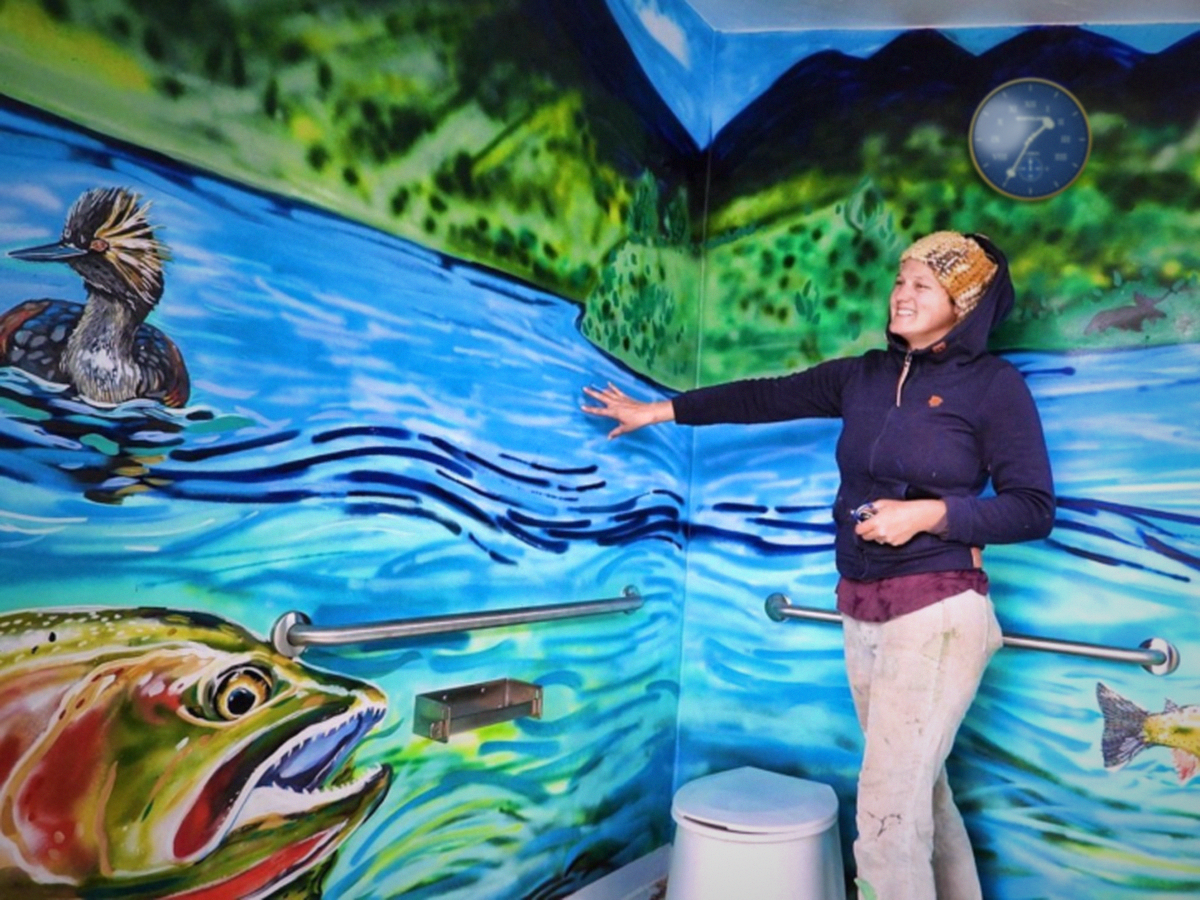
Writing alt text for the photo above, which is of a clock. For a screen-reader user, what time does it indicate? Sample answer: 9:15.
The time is 1:35
